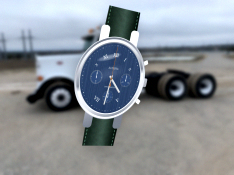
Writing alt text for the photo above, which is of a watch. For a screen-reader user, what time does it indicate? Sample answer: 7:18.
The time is 4:31
